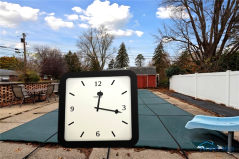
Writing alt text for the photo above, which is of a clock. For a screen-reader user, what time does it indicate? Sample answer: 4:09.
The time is 12:17
